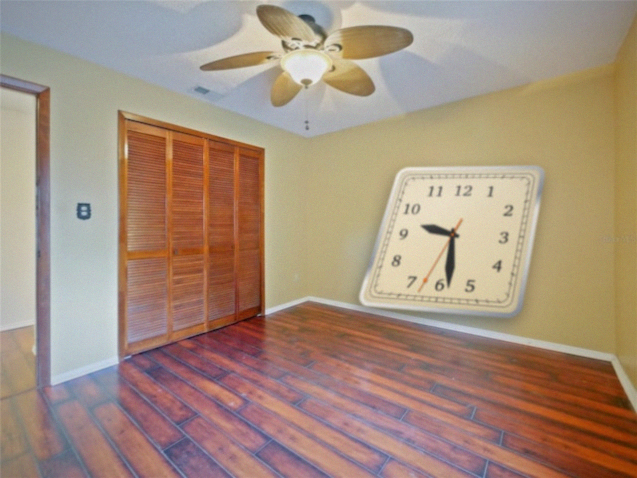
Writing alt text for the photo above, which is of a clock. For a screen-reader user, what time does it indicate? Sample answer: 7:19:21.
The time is 9:28:33
